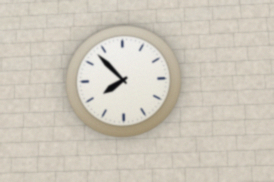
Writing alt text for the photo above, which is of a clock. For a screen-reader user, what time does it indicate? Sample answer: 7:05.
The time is 7:53
